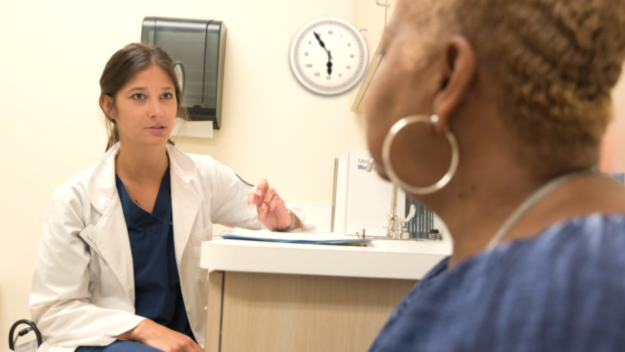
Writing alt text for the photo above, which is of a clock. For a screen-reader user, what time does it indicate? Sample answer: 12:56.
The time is 5:54
